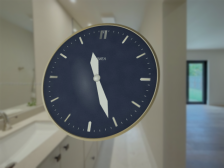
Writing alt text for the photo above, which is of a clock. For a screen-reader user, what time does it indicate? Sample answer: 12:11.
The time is 11:26
